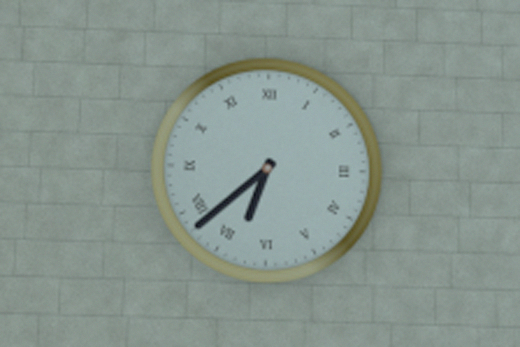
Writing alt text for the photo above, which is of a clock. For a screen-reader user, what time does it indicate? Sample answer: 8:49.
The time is 6:38
